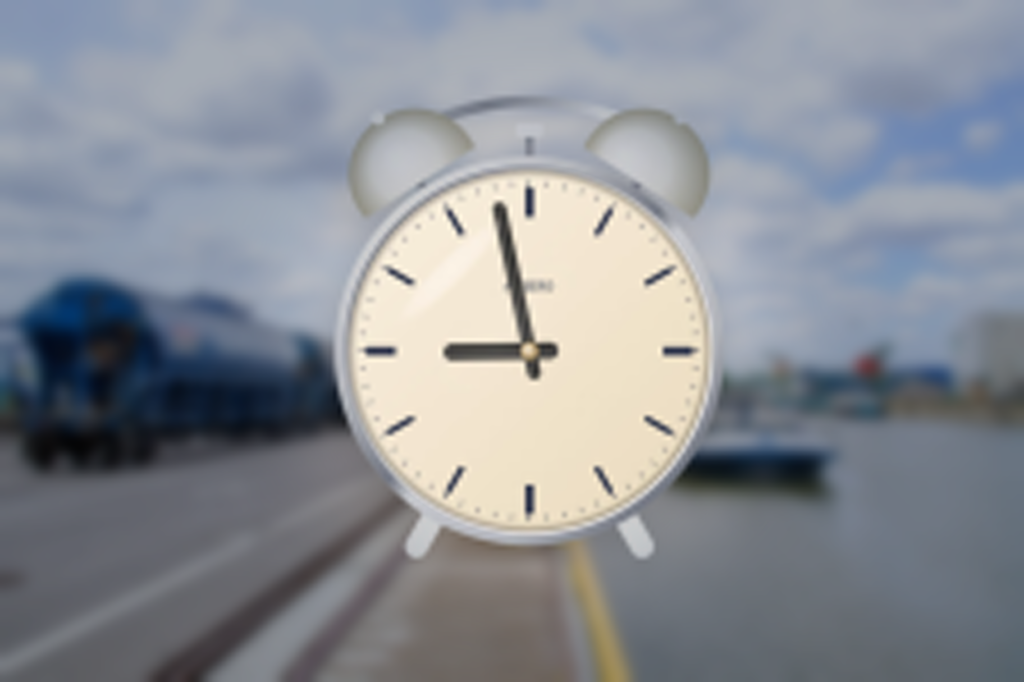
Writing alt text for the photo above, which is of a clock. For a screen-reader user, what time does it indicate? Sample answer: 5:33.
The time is 8:58
